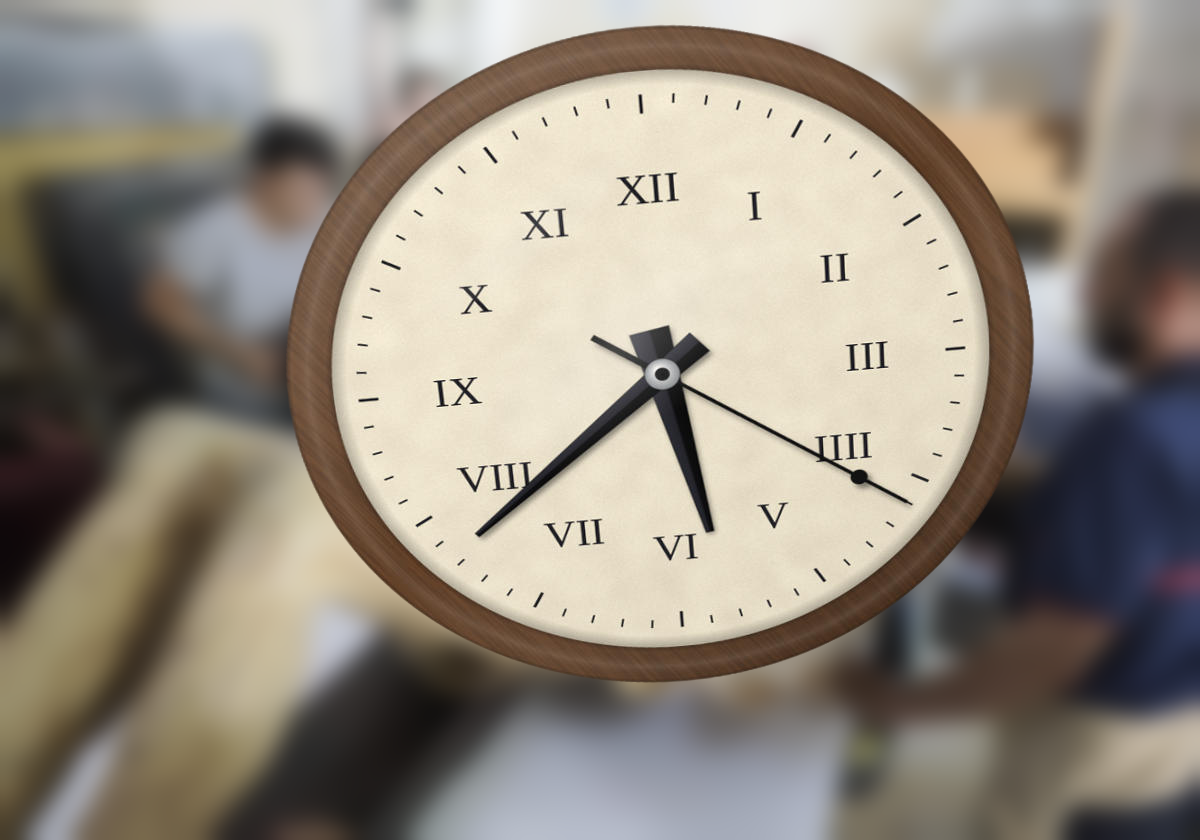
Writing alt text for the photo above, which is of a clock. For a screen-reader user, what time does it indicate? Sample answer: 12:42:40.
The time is 5:38:21
